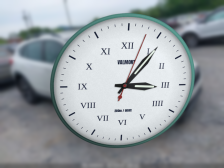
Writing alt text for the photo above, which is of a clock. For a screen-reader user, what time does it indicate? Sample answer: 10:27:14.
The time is 3:06:03
